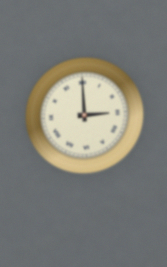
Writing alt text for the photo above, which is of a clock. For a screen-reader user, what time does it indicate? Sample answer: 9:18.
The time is 3:00
